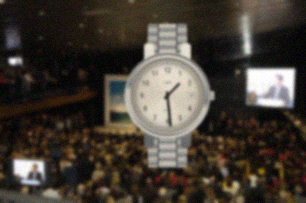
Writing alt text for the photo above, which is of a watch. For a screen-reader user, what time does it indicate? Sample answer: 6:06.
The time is 1:29
